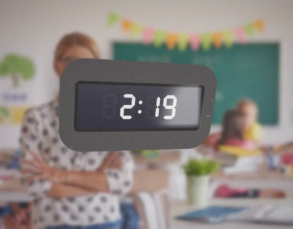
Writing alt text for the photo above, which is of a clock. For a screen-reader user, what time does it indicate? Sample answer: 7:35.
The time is 2:19
